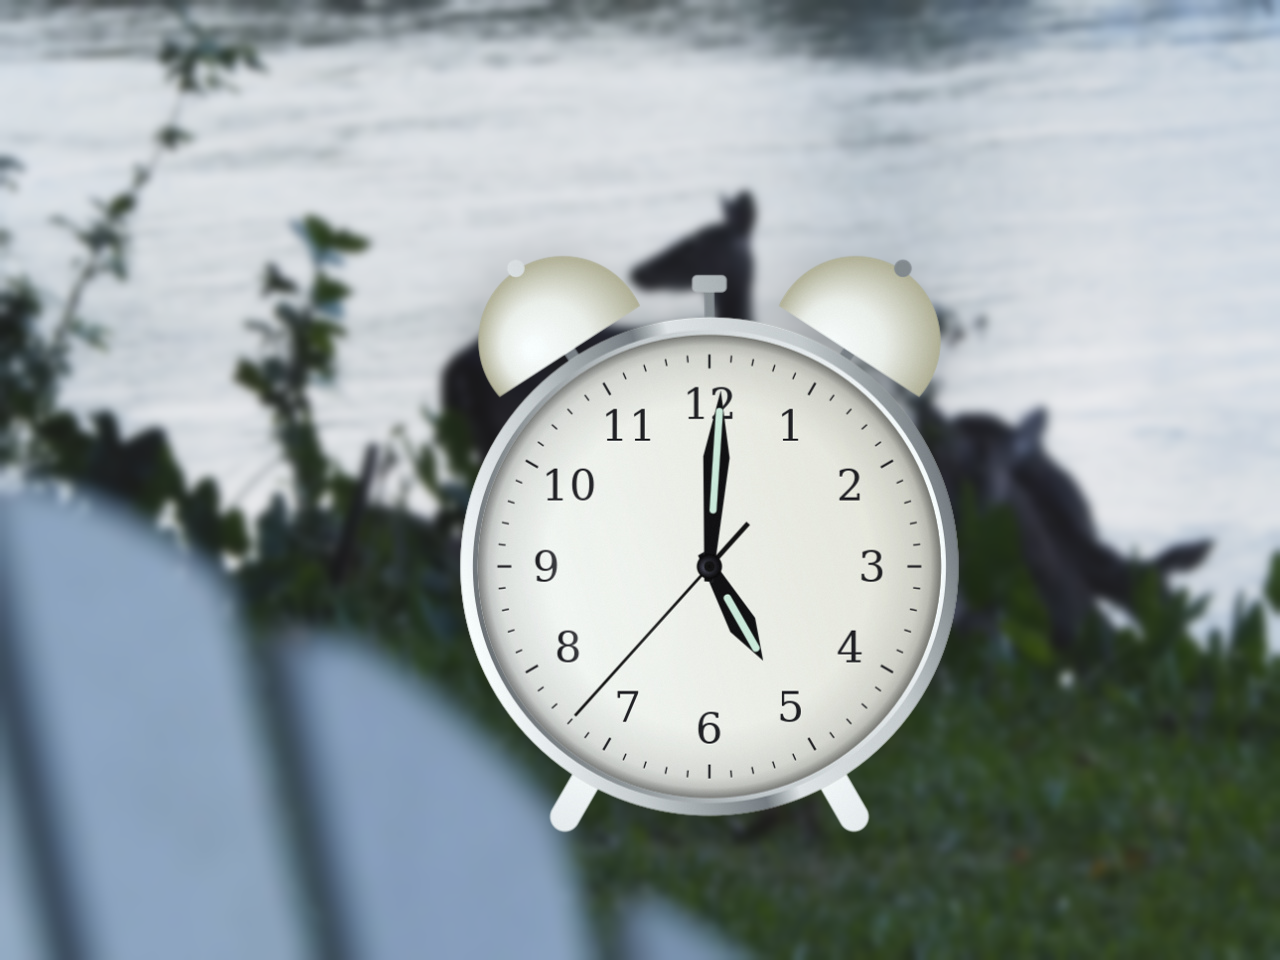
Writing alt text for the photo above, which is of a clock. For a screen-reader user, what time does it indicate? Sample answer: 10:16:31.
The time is 5:00:37
